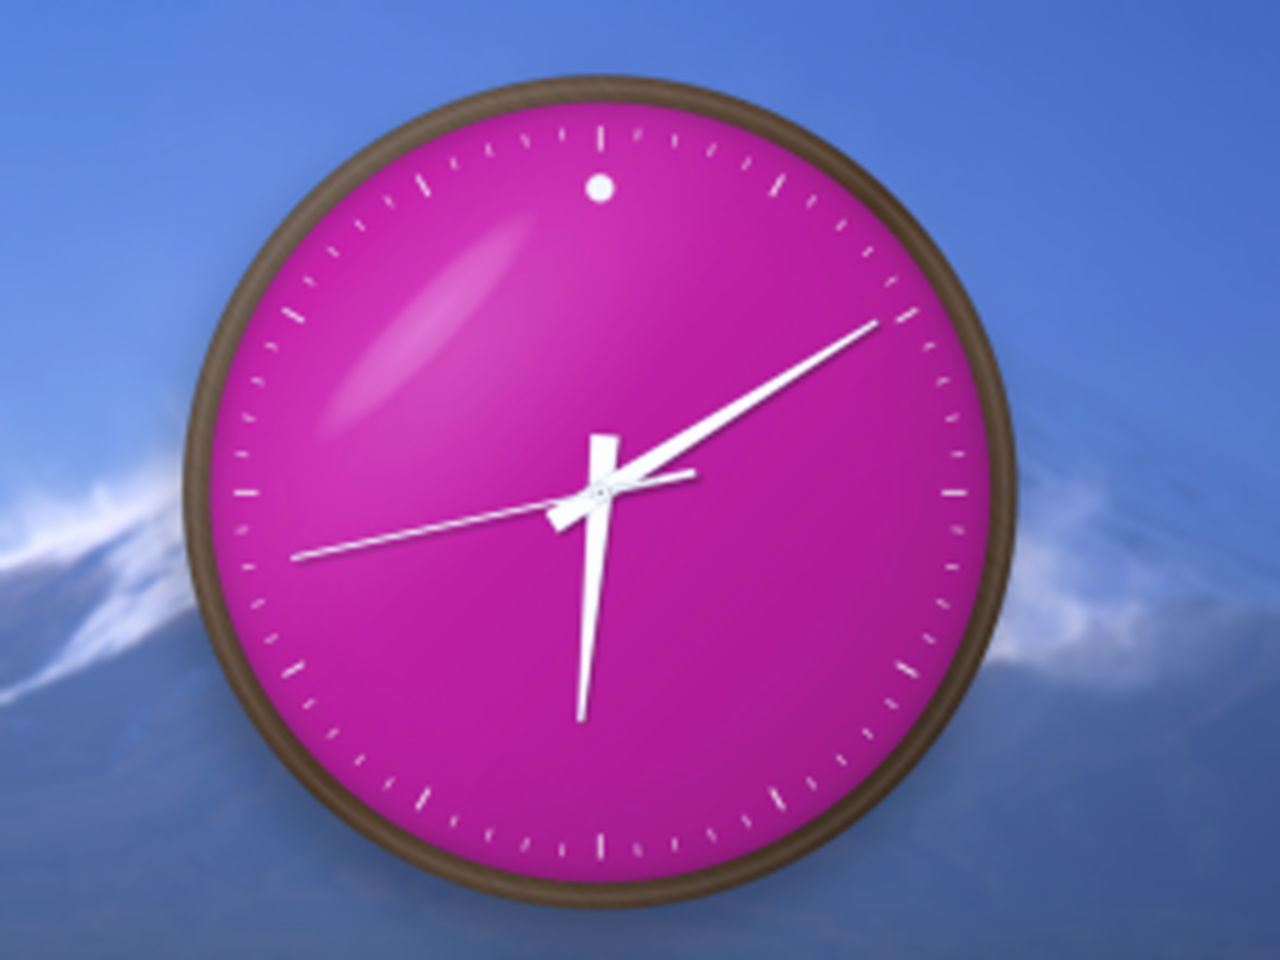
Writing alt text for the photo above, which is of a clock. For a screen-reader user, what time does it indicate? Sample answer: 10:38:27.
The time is 6:09:43
